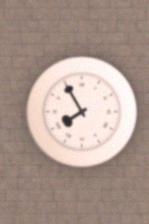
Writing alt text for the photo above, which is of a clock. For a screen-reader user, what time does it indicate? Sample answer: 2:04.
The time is 7:55
